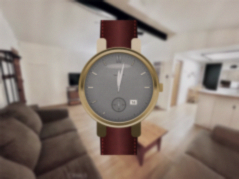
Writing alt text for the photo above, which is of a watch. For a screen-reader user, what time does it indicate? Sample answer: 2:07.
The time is 12:02
